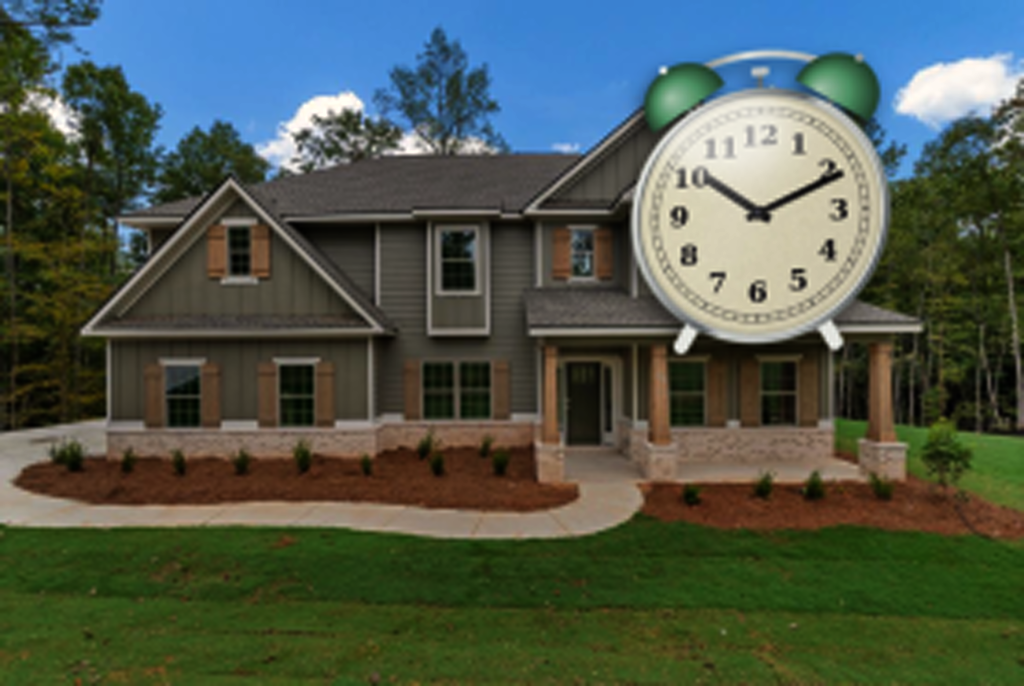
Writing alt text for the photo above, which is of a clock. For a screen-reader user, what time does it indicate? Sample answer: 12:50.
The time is 10:11
